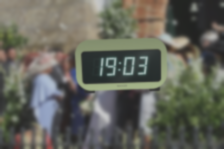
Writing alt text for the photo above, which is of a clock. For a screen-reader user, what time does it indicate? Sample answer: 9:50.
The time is 19:03
